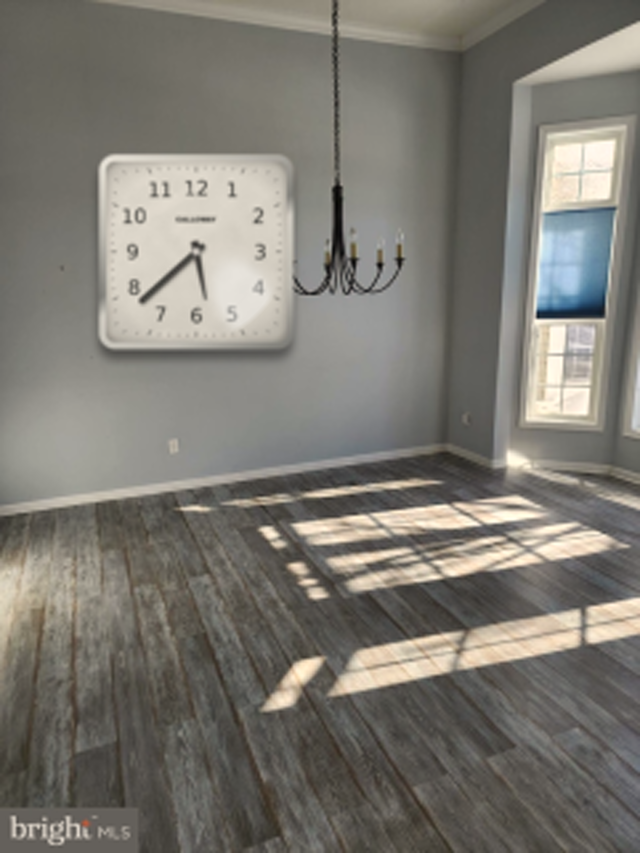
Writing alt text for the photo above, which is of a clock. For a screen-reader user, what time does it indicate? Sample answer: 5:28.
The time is 5:38
